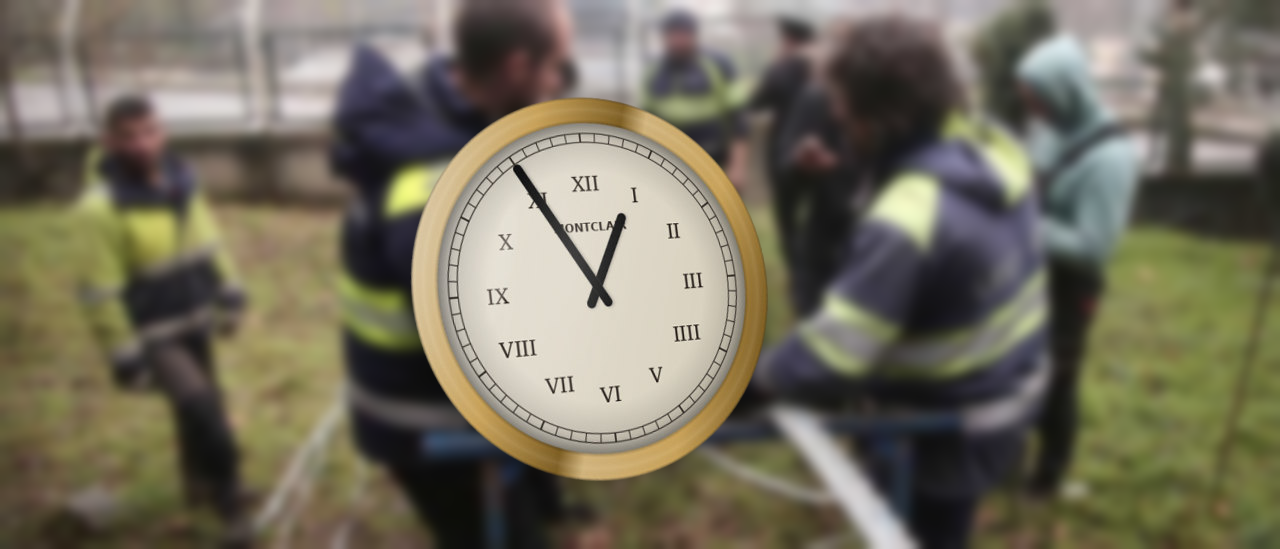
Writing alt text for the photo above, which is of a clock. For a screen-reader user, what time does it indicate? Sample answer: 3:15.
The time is 12:55
